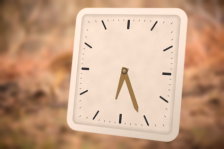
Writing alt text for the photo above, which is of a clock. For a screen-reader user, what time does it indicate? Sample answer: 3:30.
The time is 6:26
